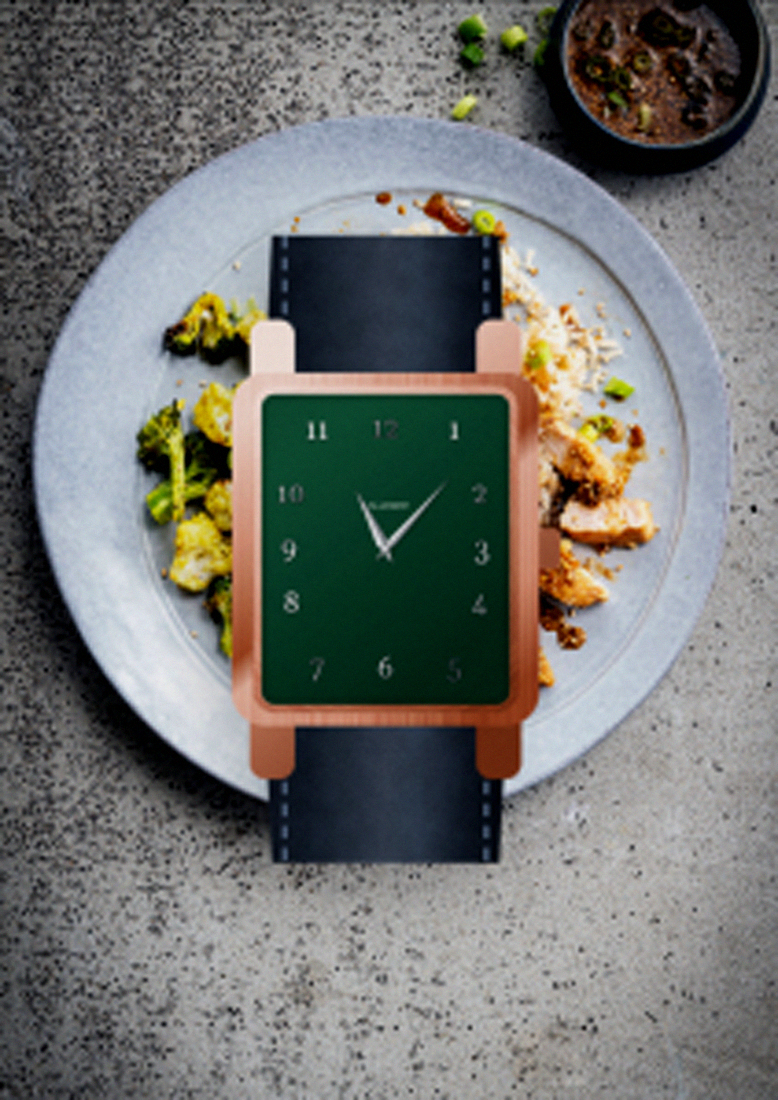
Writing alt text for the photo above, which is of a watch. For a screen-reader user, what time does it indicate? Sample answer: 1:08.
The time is 11:07
